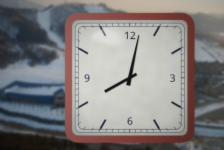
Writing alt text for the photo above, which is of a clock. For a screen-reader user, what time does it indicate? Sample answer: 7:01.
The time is 8:02
